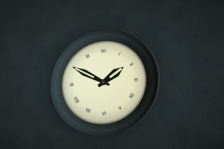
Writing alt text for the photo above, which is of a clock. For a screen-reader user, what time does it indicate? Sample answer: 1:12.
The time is 1:50
